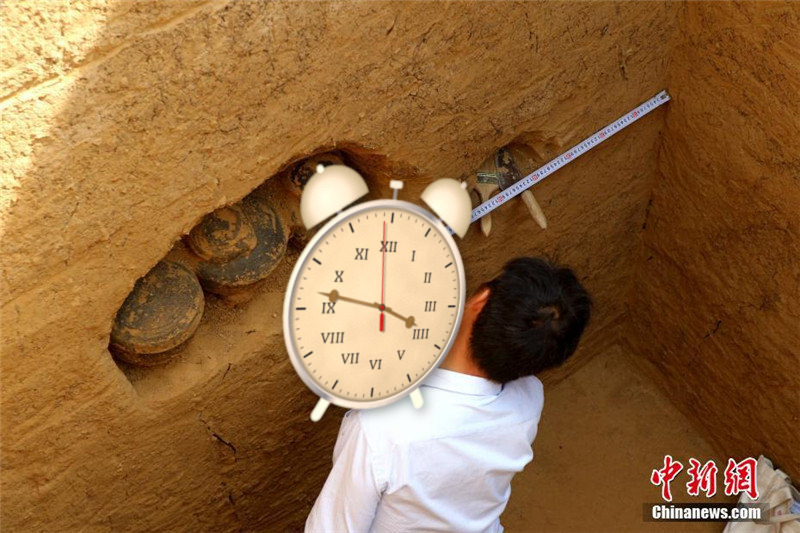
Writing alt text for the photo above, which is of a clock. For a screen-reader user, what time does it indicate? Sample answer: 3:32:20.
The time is 3:46:59
